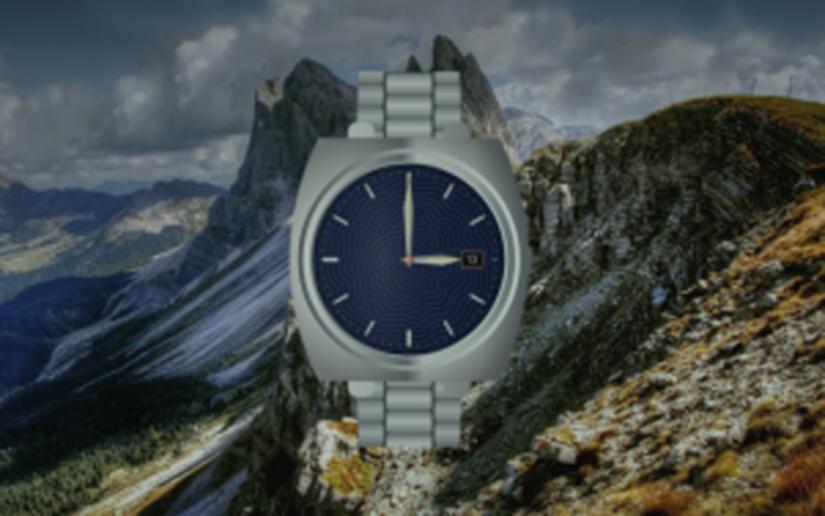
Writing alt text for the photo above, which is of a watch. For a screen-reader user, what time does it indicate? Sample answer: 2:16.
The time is 3:00
